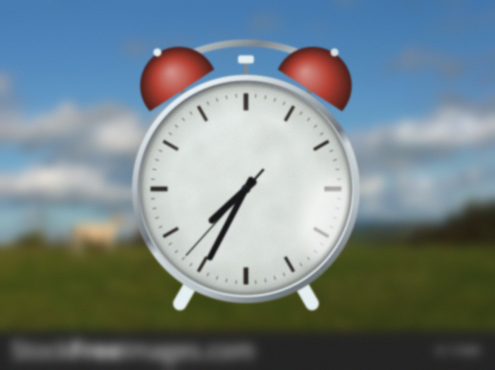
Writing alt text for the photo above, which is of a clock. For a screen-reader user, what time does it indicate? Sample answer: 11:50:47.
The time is 7:34:37
